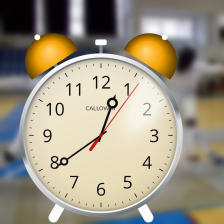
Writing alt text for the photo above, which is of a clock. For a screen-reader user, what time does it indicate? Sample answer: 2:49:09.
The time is 12:39:06
